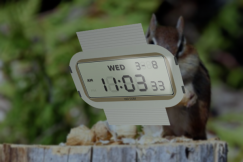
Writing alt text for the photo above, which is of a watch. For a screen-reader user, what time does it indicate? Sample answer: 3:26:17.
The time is 11:03:33
